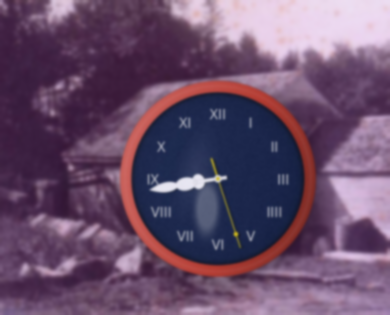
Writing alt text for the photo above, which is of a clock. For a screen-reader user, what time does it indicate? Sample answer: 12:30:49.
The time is 8:43:27
